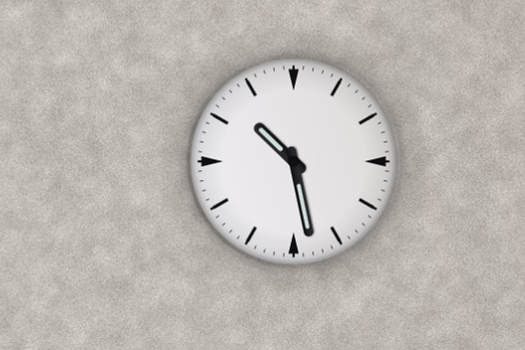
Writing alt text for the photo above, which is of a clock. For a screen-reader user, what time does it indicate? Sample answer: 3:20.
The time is 10:28
